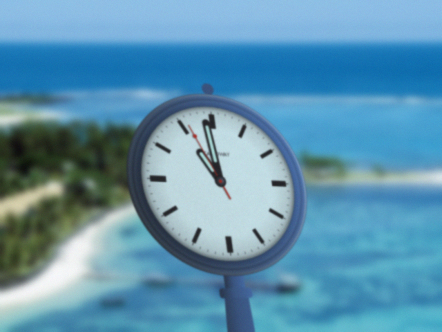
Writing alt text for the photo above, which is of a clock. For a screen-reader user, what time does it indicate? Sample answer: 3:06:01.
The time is 10:58:56
